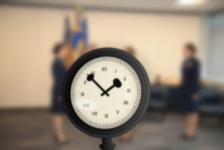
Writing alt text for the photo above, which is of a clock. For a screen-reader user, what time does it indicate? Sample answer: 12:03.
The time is 1:53
